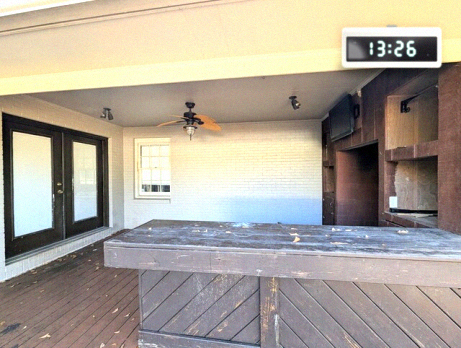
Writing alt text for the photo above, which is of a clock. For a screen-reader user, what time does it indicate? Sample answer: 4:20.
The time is 13:26
